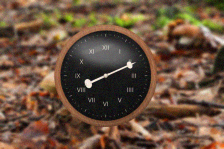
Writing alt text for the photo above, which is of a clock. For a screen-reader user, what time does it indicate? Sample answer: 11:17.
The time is 8:11
